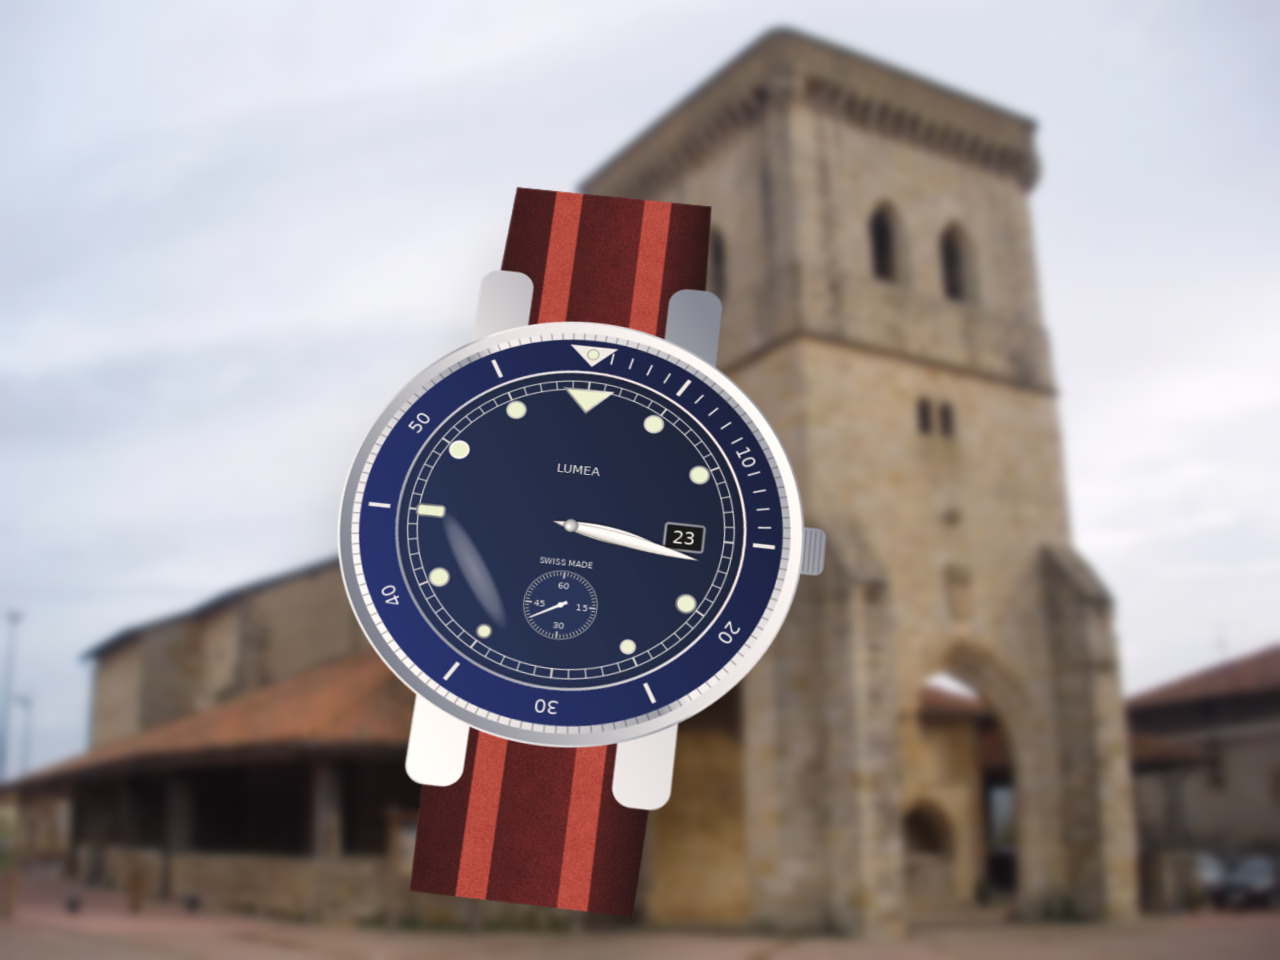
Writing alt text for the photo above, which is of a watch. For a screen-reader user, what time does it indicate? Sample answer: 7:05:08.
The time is 3:16:40
